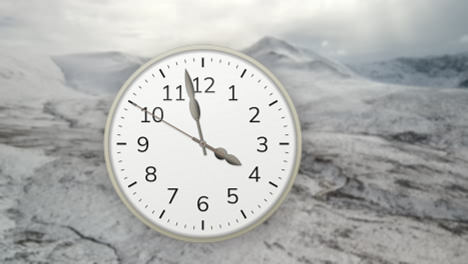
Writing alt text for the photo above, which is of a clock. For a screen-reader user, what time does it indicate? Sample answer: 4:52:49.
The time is 3:57:50
